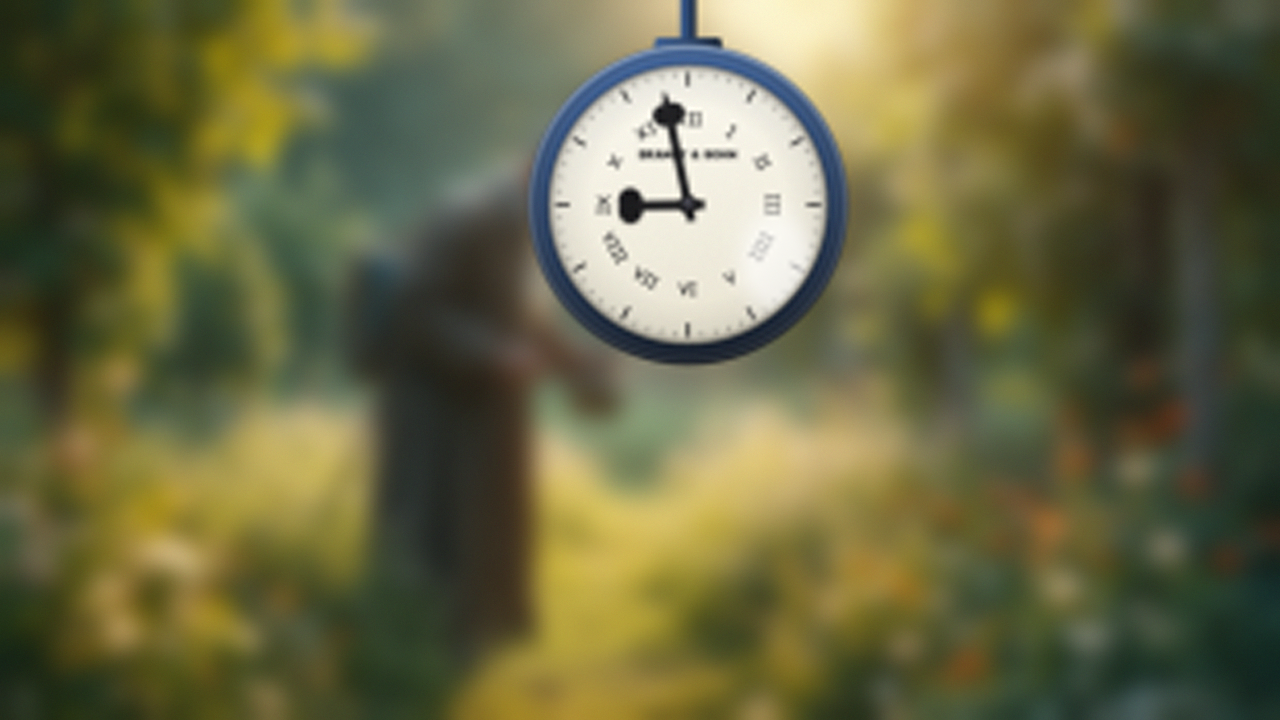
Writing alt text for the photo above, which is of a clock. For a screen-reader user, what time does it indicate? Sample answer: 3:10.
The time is 8:58
